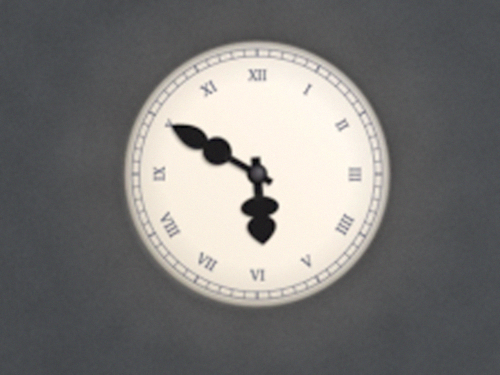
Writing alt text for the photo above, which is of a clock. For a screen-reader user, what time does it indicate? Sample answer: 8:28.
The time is 5:50
